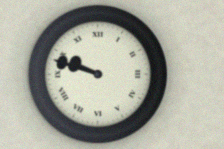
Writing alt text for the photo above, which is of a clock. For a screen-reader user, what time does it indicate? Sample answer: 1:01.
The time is 9:48
